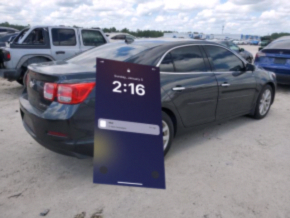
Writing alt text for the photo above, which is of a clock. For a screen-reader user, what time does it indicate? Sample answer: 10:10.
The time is 2:16
